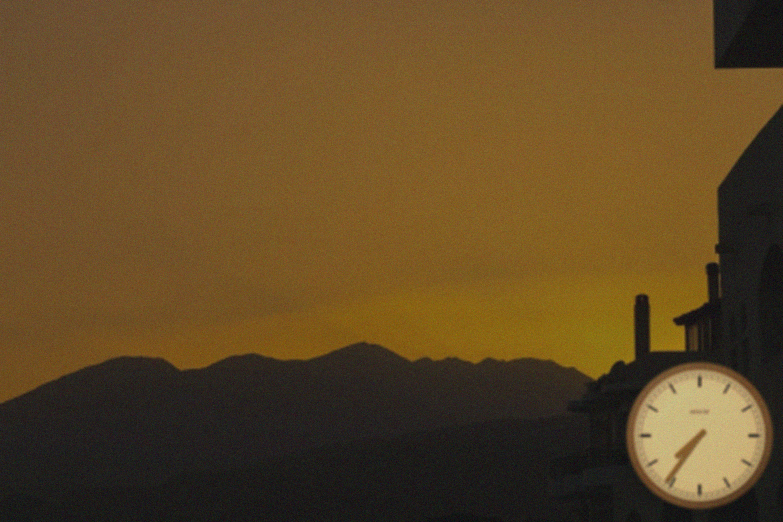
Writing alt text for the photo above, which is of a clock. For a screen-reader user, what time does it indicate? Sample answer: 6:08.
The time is 7:36
